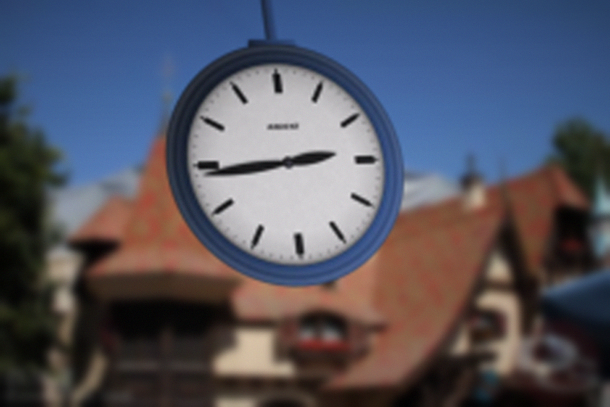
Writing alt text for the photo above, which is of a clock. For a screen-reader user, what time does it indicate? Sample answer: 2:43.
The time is 2:44
